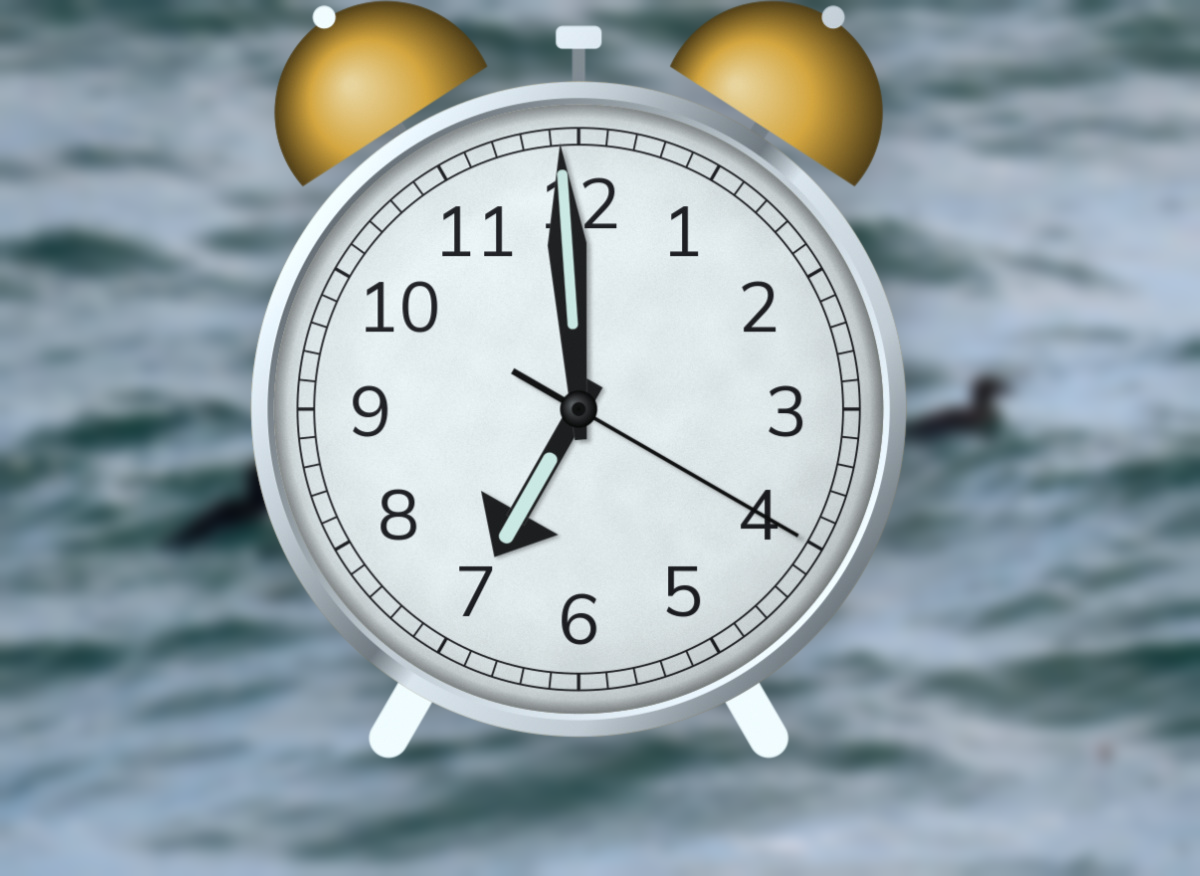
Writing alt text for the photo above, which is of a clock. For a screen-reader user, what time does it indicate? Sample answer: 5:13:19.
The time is 6:59:20
